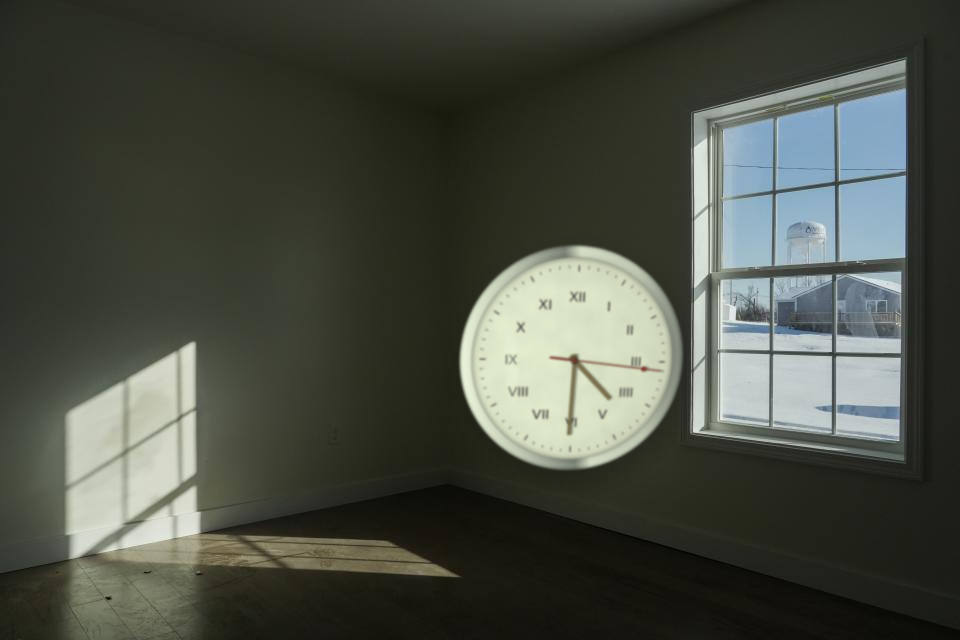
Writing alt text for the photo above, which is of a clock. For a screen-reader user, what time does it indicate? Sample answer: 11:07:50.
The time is 4:30:16
